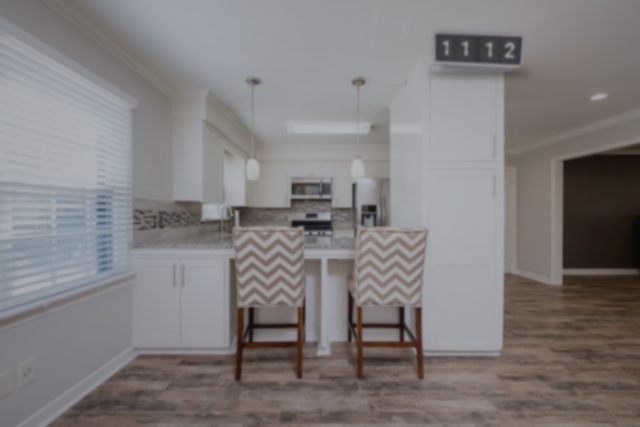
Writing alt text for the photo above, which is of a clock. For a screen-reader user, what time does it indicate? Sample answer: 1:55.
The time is 11:12
